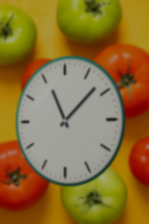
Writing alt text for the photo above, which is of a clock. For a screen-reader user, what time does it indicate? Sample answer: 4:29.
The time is 11:08
